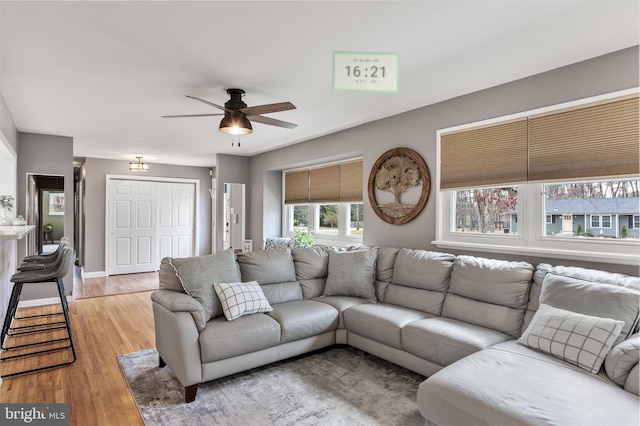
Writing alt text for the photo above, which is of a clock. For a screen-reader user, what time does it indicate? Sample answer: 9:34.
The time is 16:21
